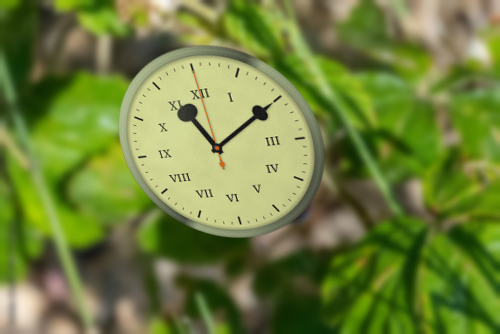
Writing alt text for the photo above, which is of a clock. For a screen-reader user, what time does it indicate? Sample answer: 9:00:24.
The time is 11:10:00
